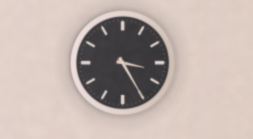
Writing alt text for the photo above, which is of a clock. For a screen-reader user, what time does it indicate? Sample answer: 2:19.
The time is 3:25
